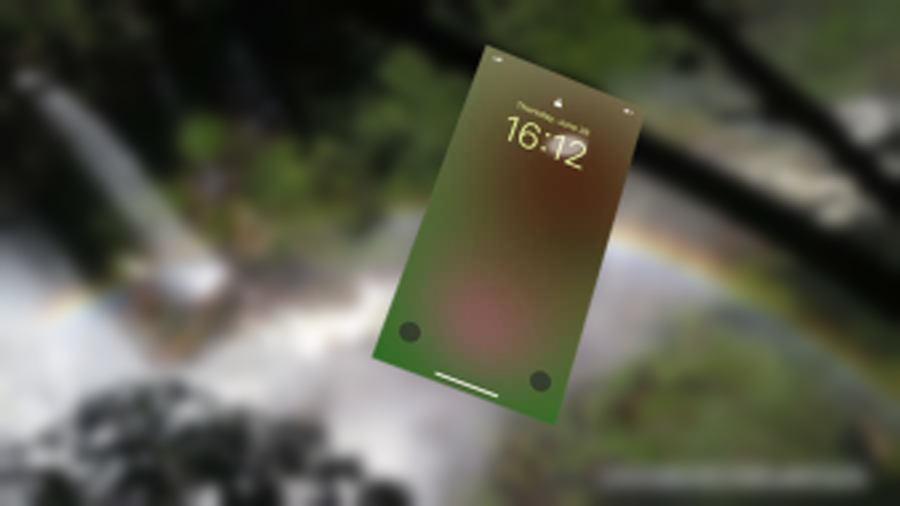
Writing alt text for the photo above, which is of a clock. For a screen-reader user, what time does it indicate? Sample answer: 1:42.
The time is 16:12
